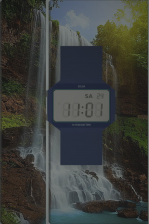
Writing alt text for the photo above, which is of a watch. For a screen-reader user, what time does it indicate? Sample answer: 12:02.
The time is 11:01
